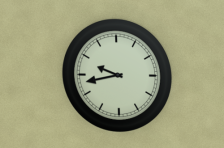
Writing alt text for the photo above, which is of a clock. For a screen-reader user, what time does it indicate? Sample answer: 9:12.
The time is 9:43
